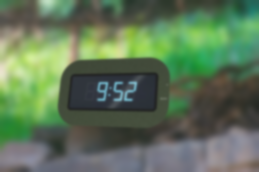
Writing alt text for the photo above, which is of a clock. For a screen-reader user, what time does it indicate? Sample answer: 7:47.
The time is 9:52
